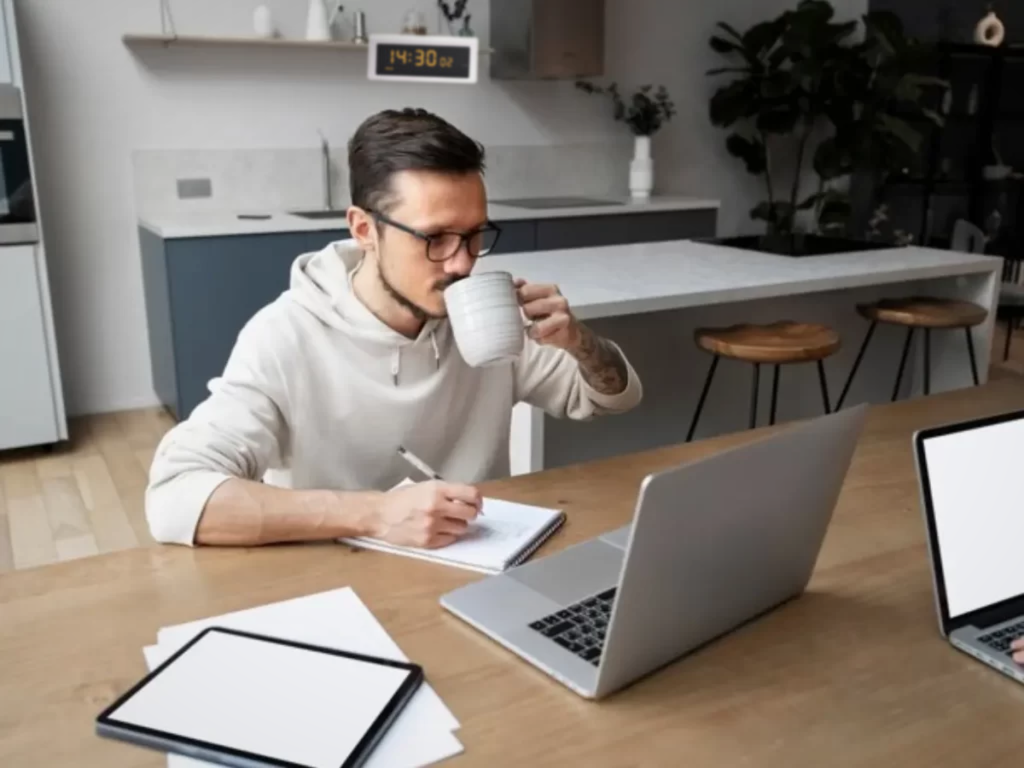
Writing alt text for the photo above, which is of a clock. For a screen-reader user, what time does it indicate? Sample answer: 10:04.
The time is 14:30
